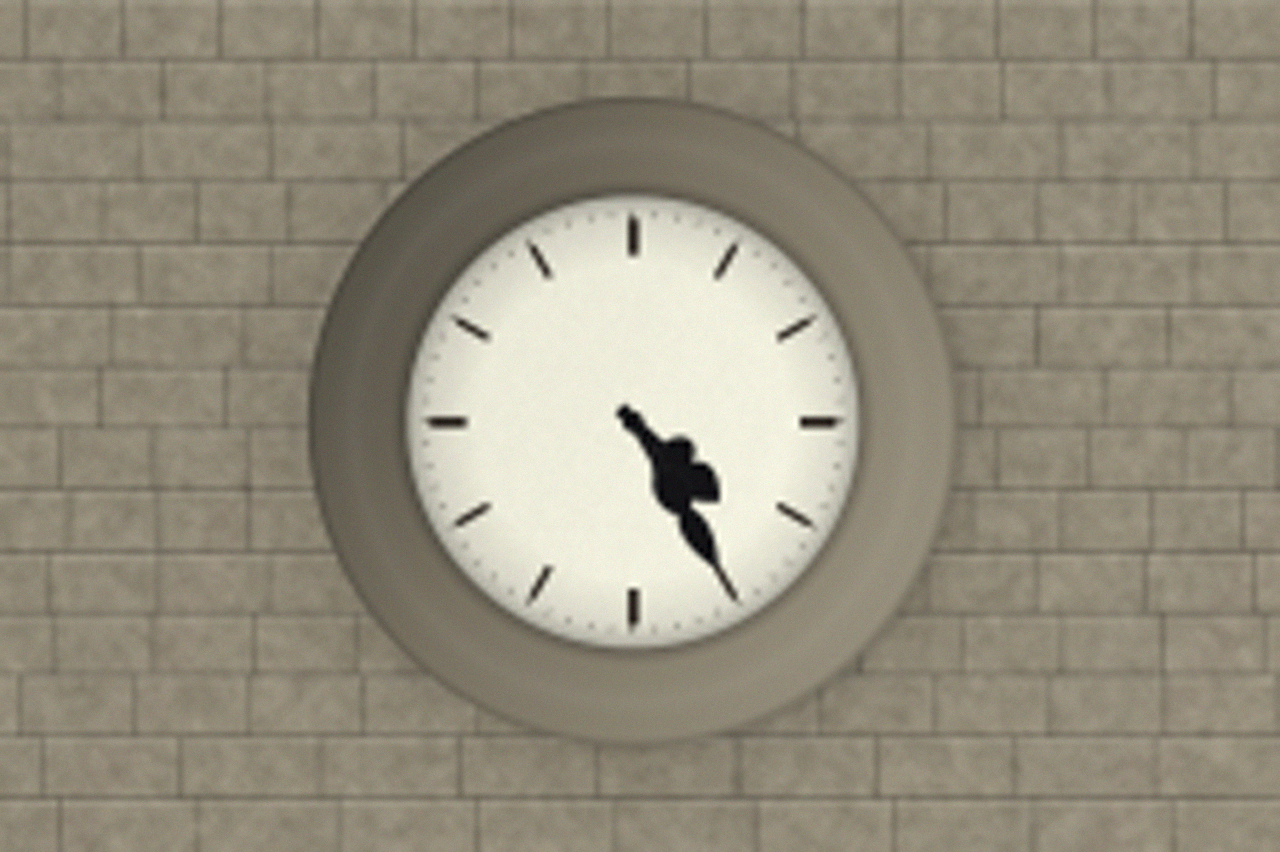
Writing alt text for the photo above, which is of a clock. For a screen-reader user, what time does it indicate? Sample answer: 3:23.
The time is 4:25
